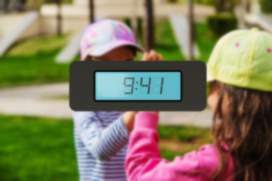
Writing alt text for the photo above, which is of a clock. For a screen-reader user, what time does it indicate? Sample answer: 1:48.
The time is 9:41
